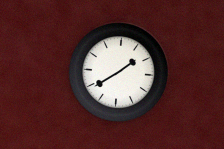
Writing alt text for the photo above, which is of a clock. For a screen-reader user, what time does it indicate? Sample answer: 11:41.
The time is 1:39
